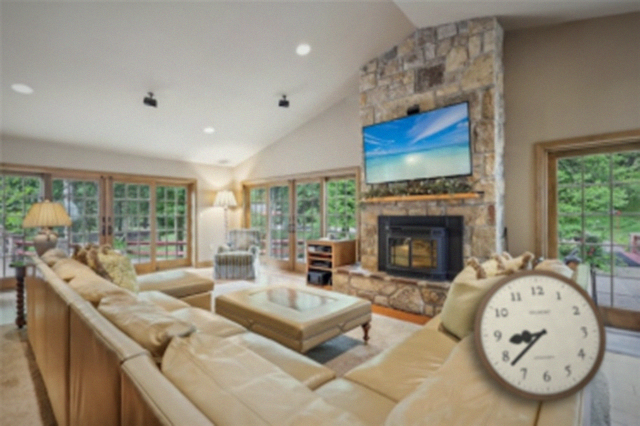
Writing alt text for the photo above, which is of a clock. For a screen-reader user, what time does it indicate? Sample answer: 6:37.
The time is 8:38
